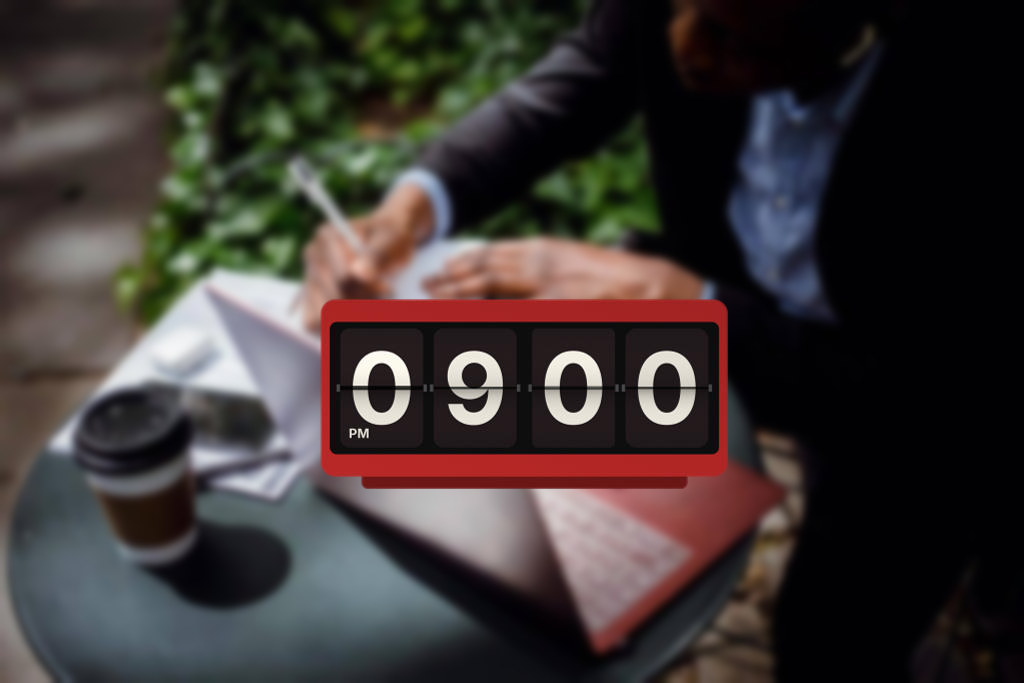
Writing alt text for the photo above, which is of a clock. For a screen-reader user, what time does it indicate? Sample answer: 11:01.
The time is 9:00
